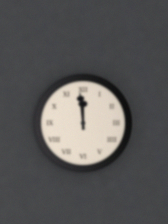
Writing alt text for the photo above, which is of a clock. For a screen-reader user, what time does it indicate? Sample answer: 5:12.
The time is 11:59
